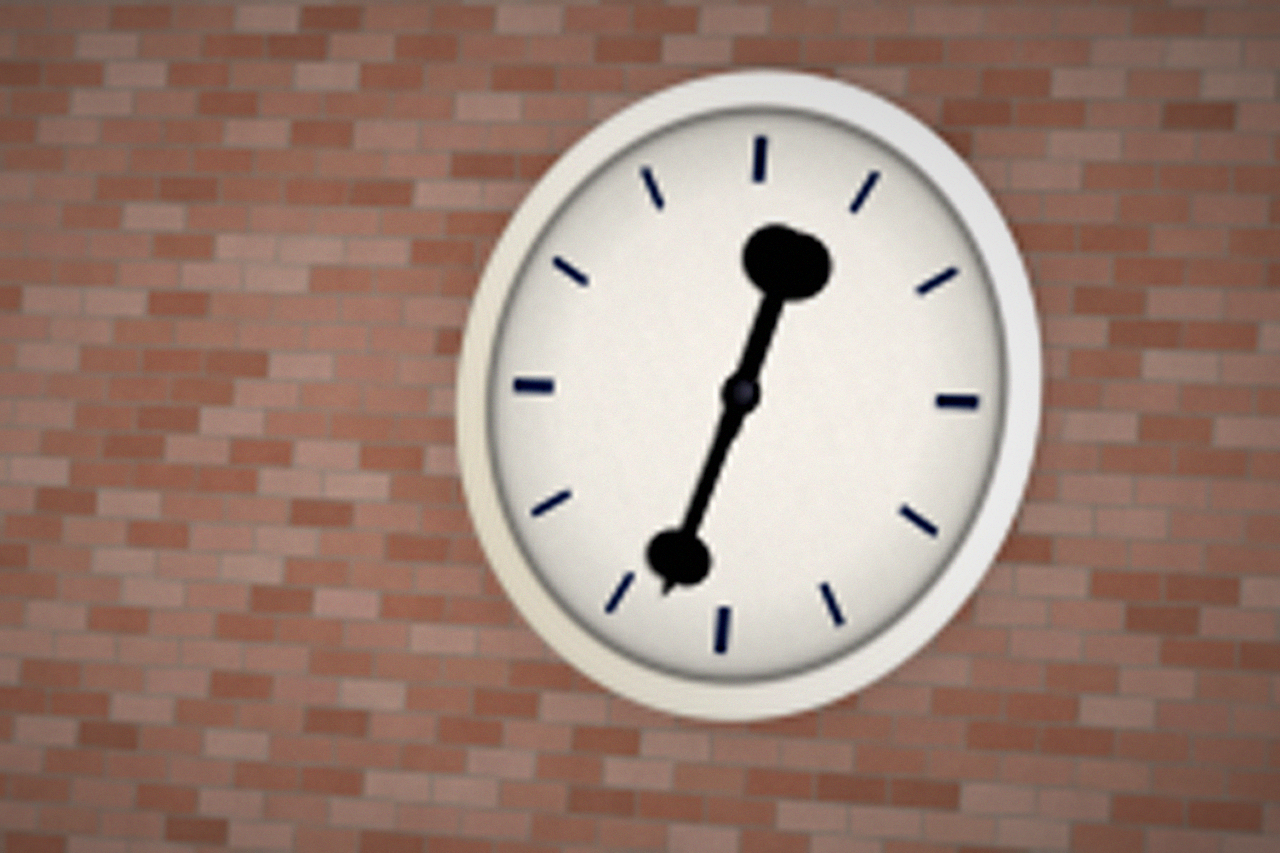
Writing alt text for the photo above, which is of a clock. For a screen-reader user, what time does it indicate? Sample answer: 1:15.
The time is 12:33
